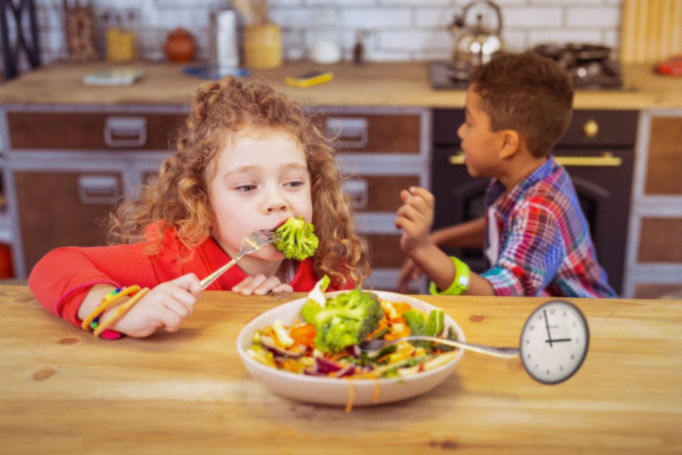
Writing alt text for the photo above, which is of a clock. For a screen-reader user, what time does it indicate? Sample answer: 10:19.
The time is 2:57
